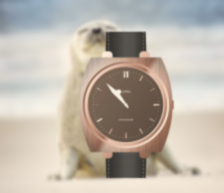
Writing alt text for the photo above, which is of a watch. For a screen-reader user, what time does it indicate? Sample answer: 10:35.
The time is 10:53
